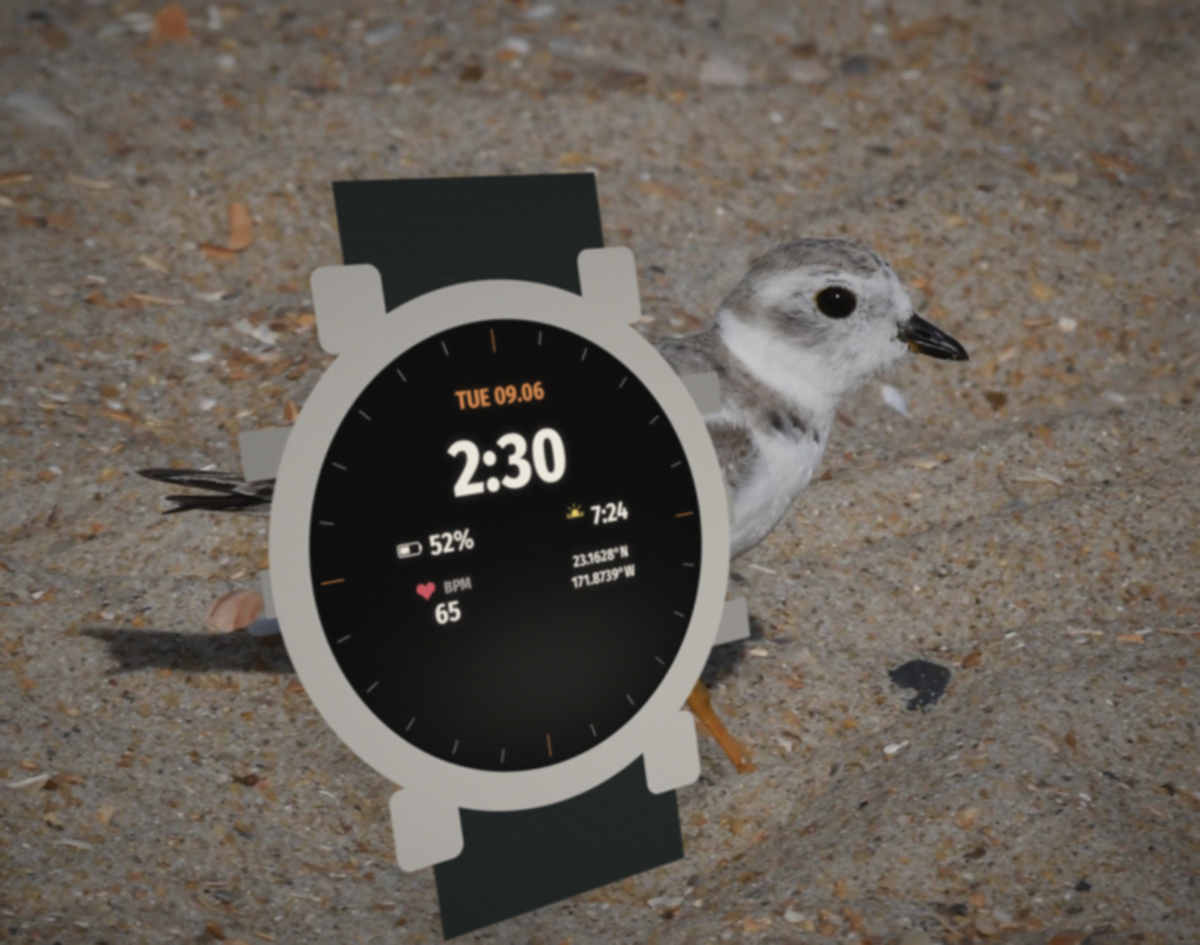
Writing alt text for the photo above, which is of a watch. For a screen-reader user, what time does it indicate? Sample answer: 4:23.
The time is 2:30
